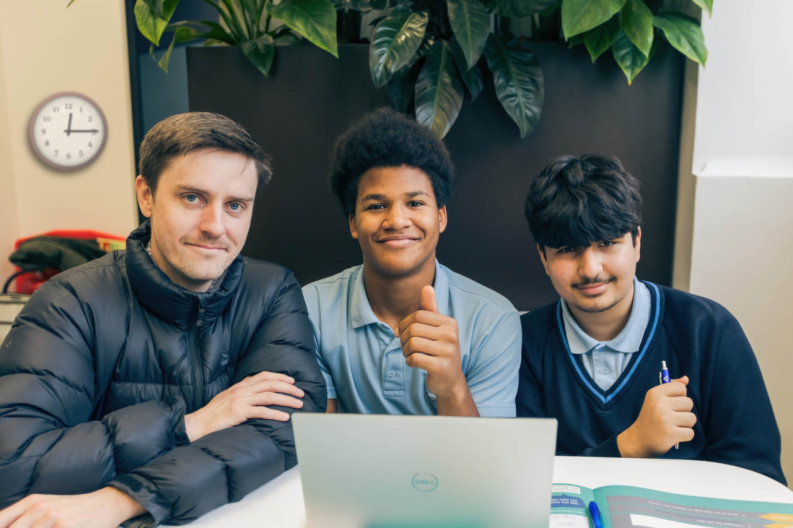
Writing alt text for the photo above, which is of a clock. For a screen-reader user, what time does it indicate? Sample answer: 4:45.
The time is 12:15
